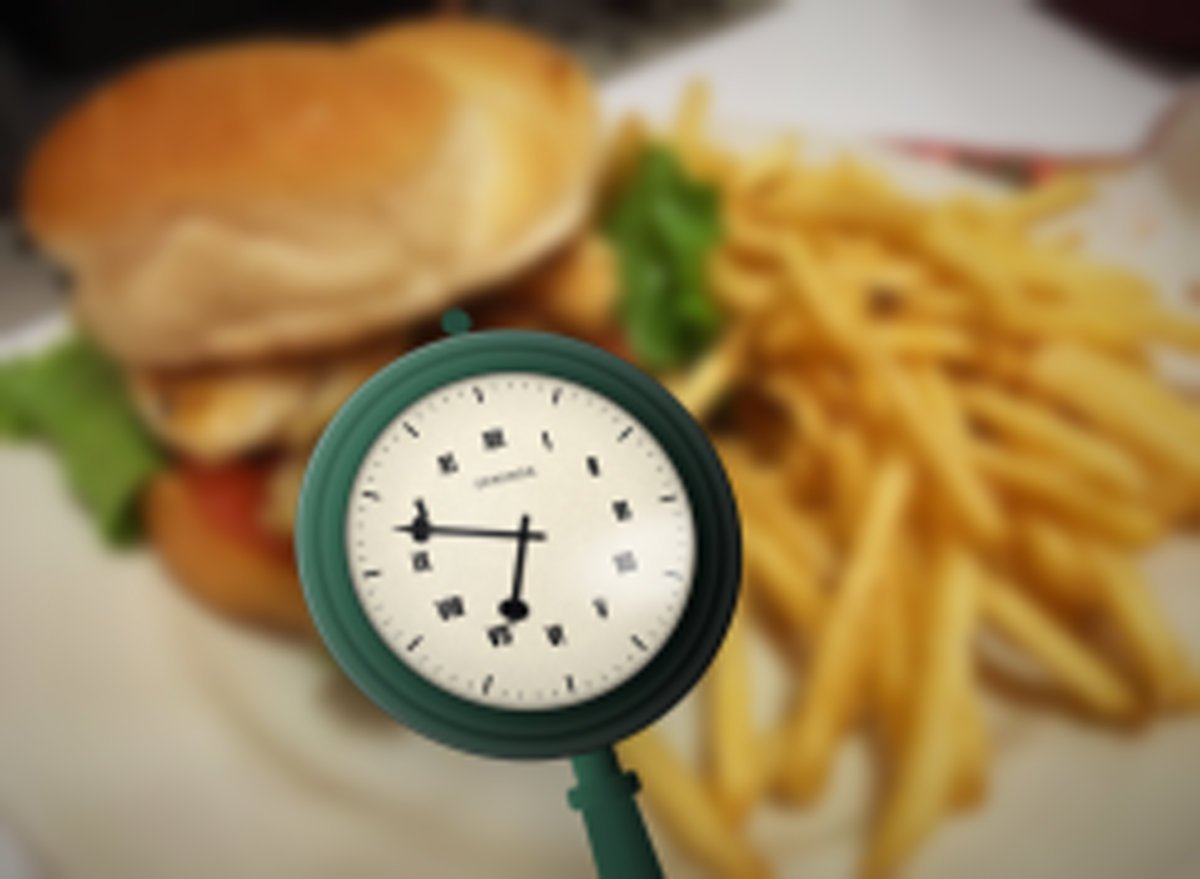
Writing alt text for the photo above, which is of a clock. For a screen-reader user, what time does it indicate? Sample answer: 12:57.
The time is 6:48
